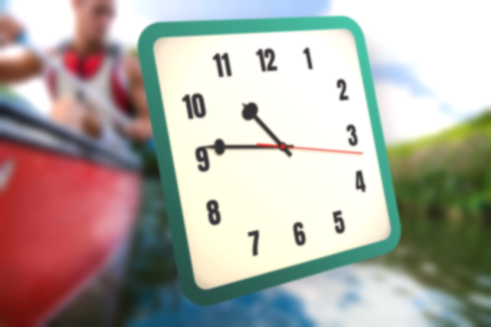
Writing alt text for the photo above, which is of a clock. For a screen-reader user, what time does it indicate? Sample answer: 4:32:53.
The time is 10:46:17
